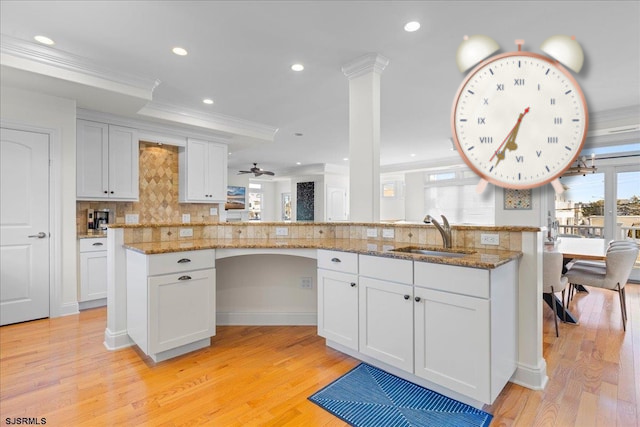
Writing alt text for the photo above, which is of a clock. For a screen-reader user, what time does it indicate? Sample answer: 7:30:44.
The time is 6:34:36
